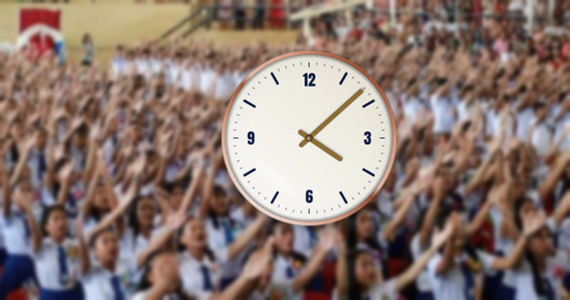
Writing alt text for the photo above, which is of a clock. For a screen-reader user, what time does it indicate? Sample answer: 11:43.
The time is 4:08
